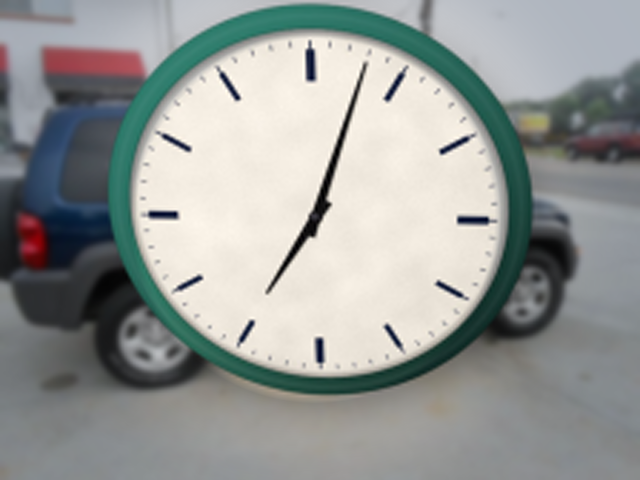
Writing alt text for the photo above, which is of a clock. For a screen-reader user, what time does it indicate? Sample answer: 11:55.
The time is 7:03
